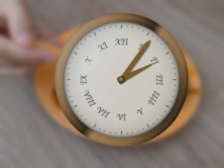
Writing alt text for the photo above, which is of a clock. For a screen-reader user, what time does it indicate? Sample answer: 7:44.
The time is 2:06
